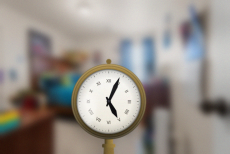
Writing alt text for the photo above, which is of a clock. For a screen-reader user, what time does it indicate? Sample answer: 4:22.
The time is 5:04
